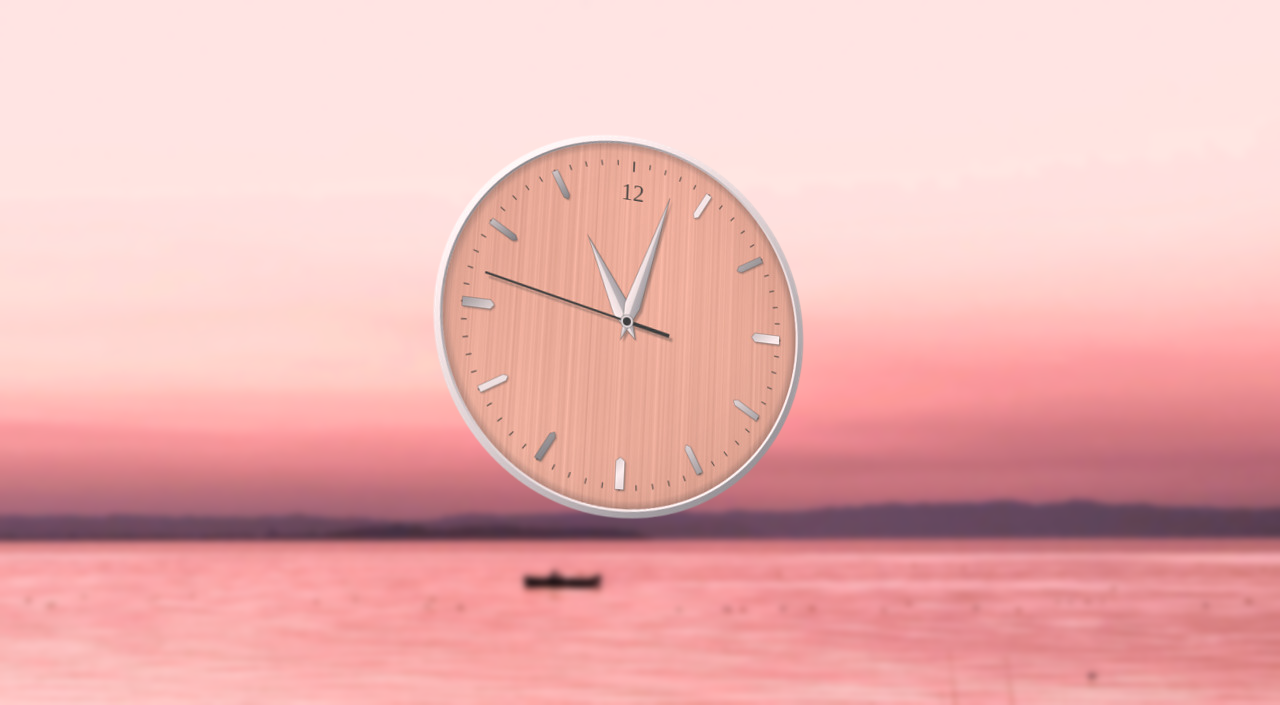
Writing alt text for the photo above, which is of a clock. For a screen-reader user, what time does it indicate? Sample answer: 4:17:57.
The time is 11:02:47
